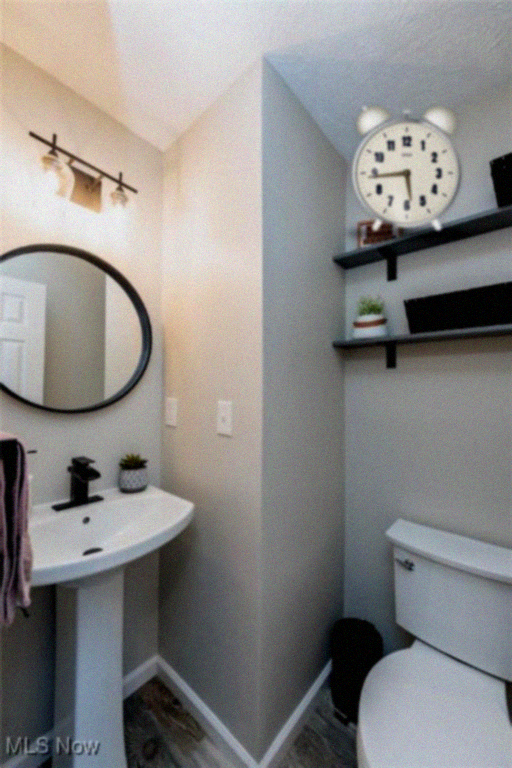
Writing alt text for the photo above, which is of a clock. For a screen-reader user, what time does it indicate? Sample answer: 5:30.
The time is 5:44
